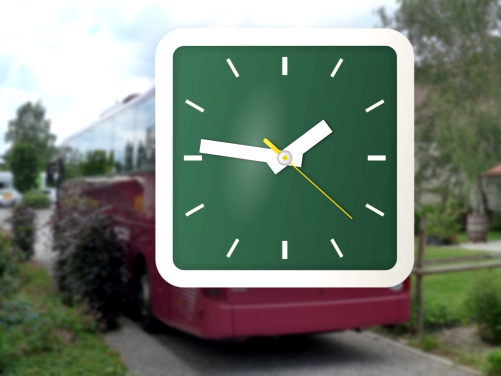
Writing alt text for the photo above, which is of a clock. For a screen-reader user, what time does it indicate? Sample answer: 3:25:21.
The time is 1:46:22
